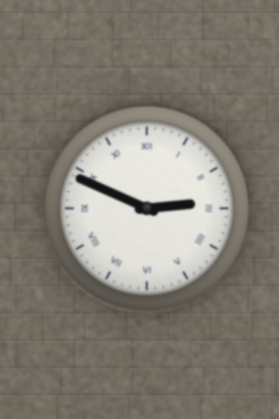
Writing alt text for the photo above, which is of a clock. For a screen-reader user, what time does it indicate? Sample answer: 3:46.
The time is 2:49
